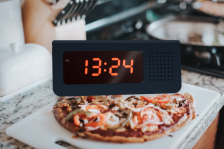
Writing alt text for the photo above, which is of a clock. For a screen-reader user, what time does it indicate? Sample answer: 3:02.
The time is 13:24
